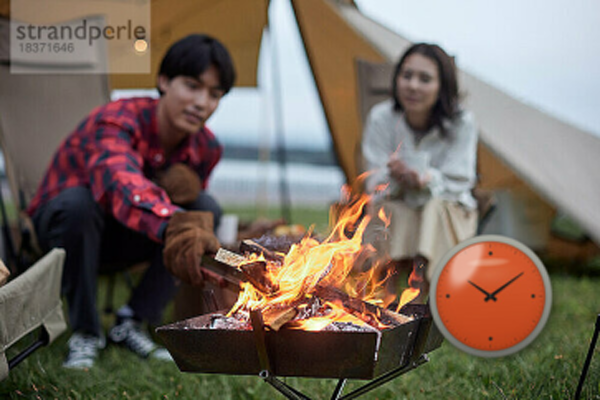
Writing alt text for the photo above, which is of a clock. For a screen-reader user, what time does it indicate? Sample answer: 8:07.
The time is 10:09
